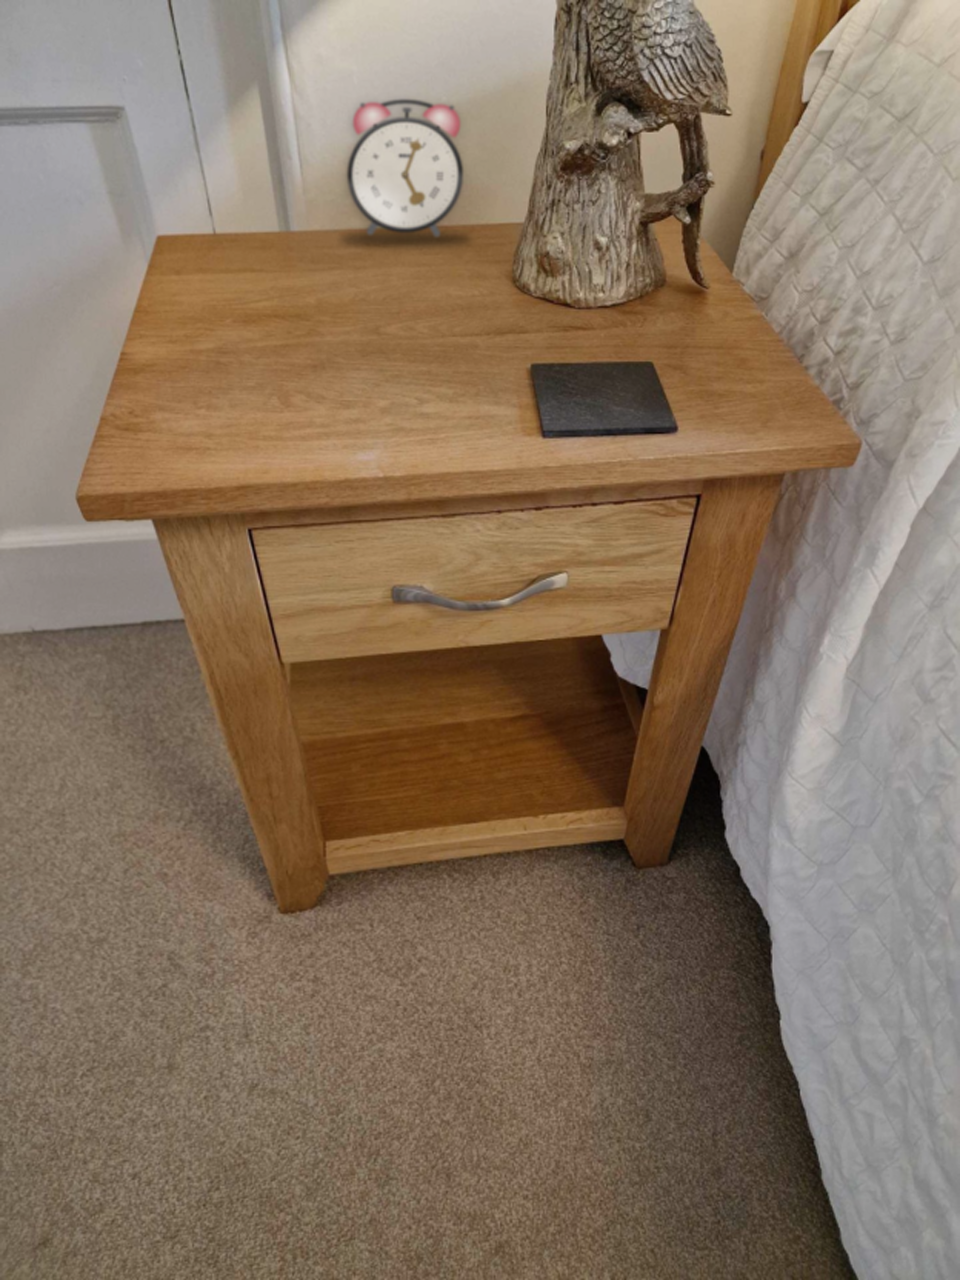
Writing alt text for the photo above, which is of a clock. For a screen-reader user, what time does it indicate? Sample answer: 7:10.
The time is 5:03
